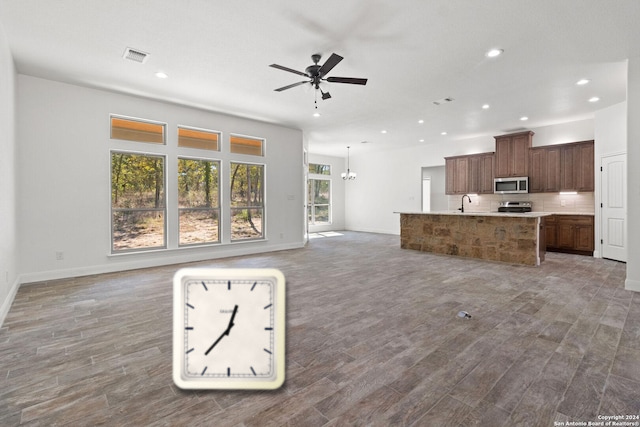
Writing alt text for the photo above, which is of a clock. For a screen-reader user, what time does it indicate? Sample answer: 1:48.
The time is 12:37
